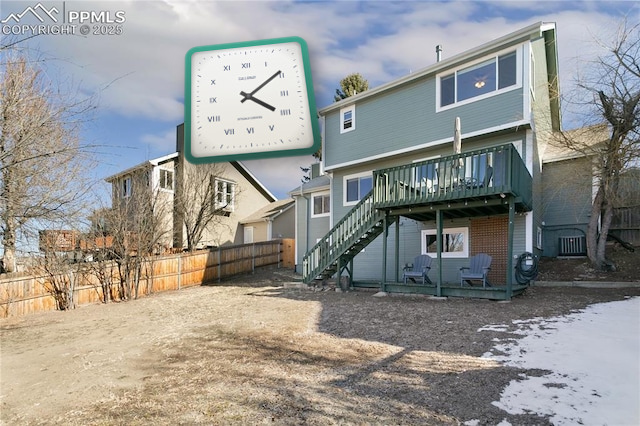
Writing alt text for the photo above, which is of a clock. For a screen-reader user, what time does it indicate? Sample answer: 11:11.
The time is 4:09
